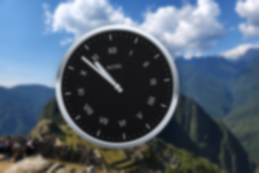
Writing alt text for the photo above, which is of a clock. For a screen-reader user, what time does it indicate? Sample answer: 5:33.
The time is 10:53
